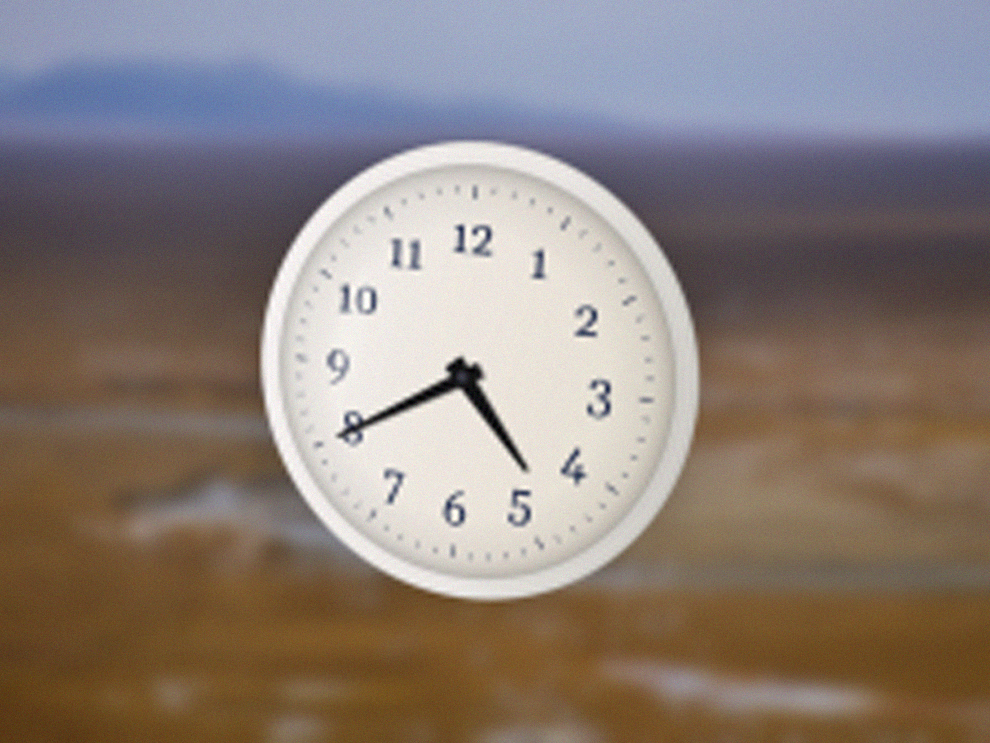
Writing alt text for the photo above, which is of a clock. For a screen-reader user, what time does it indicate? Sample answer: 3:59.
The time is 4:40
